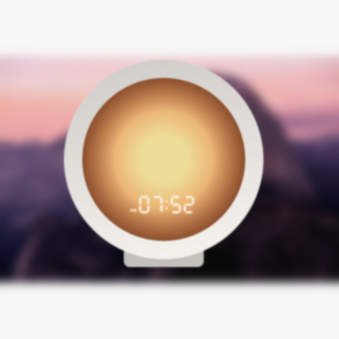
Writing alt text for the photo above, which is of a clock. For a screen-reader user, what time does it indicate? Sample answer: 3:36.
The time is 7:52
